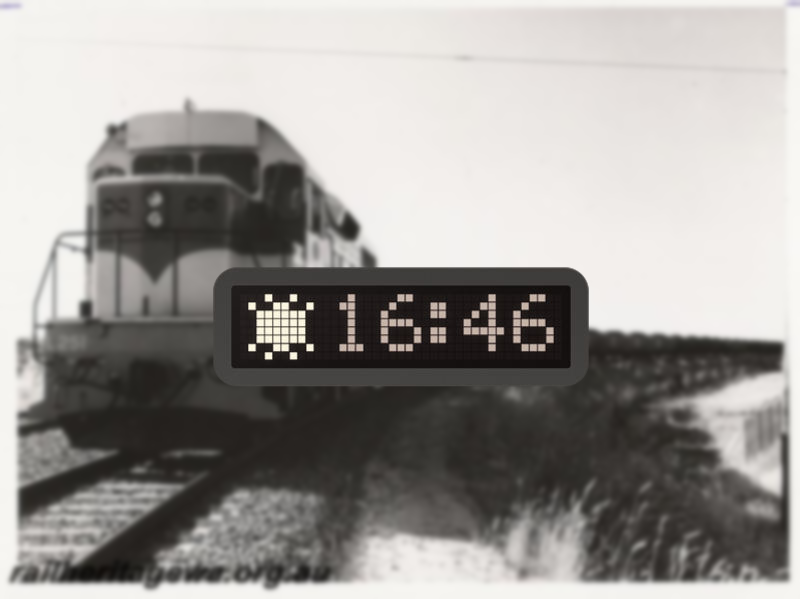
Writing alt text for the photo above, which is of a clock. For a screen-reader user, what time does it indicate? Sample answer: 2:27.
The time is 16:46
